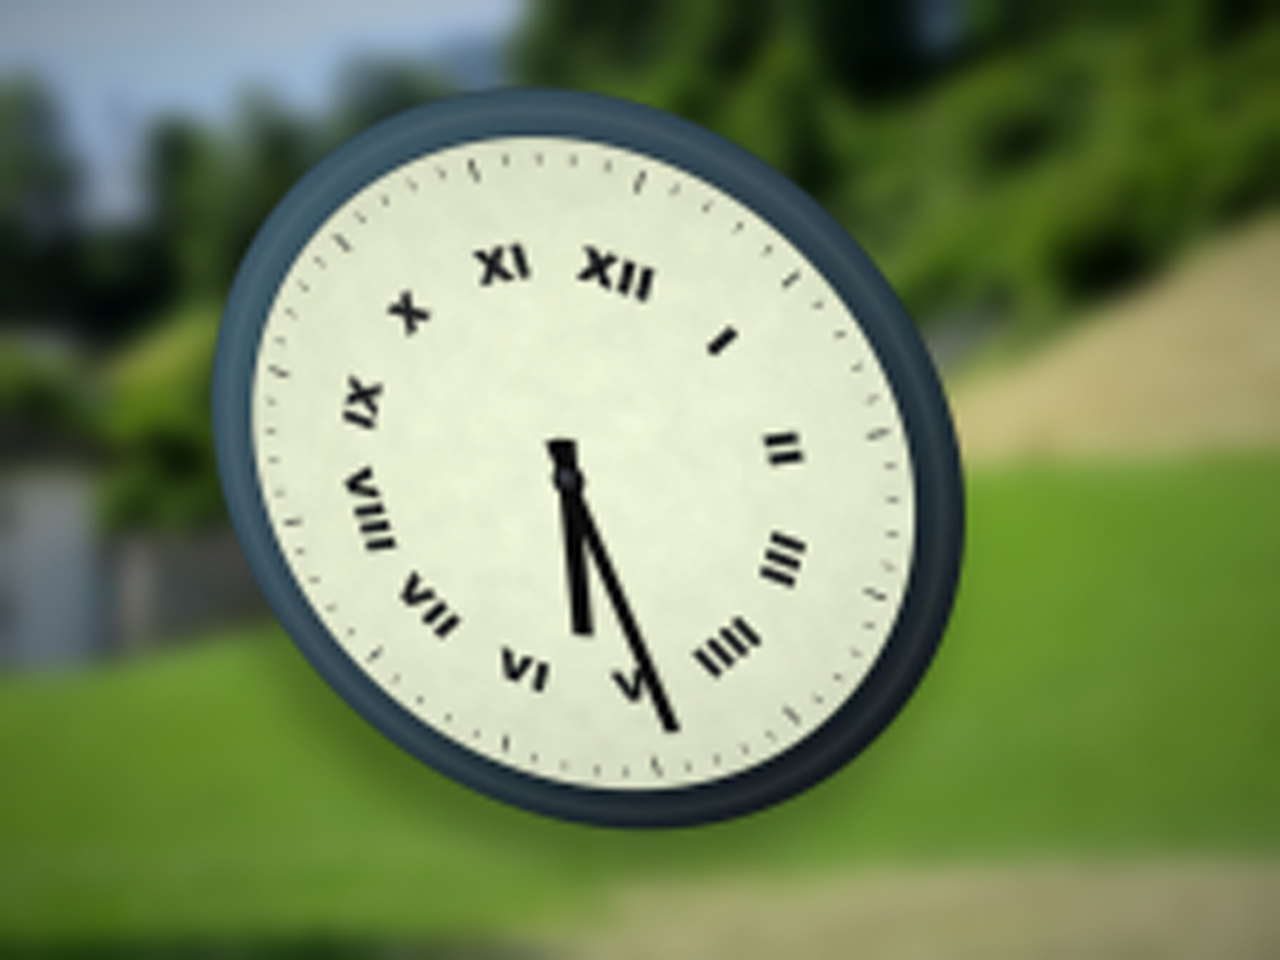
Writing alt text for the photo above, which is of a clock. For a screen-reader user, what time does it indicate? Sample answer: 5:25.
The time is 5:24
